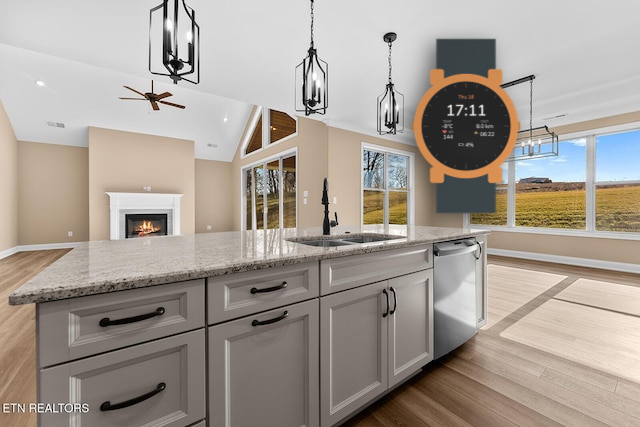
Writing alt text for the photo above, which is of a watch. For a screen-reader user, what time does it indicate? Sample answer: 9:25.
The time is 17:11
